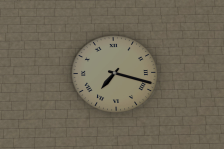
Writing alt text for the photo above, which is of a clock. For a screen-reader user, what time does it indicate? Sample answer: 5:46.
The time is 7:18
